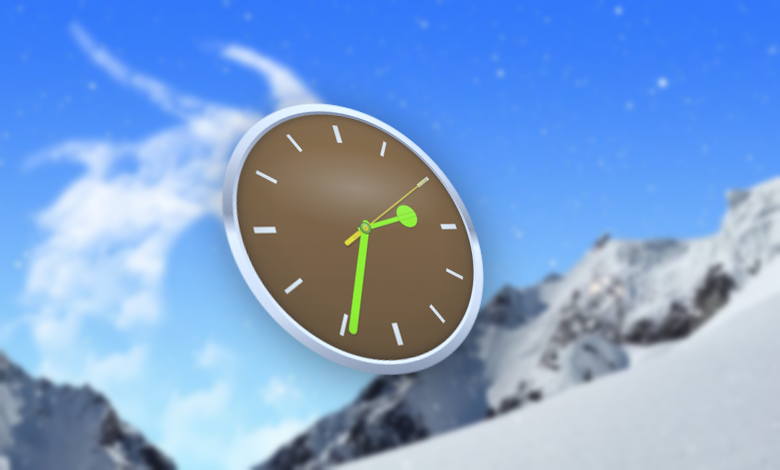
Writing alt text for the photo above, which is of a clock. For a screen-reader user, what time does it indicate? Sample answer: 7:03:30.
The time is 2:34:10
